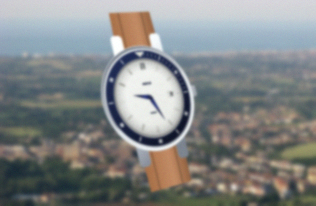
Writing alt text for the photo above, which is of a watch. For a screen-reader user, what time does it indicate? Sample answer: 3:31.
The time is 9:26
